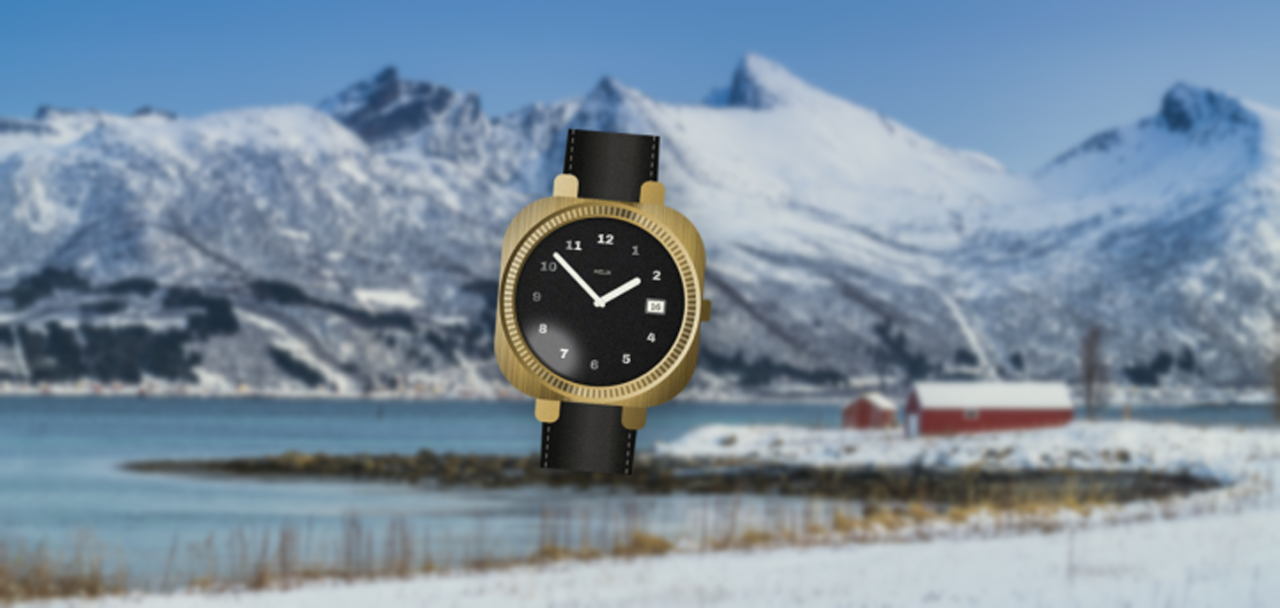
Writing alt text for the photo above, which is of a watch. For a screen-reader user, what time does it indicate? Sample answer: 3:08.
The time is 1:52
